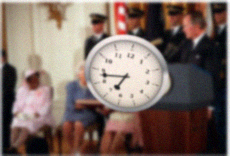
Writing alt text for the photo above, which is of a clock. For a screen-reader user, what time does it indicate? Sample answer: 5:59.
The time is 6:43
